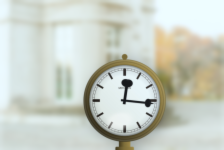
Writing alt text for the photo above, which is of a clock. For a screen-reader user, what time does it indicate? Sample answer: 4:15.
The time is 12:16
